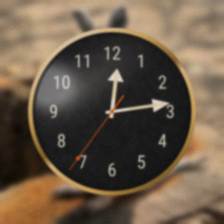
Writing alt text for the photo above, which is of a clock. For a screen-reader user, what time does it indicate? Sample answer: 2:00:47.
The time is 12:13:36
